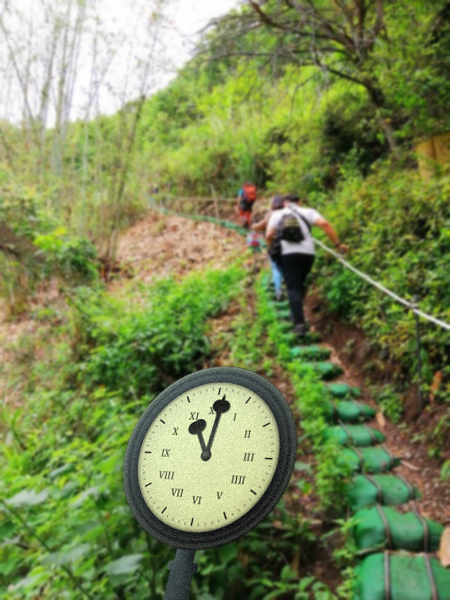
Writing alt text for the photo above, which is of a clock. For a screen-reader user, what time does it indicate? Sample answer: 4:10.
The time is 11:01
